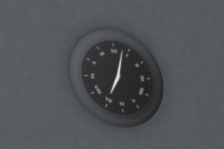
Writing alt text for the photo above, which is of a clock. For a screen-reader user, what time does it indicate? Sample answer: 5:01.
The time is 7:03
